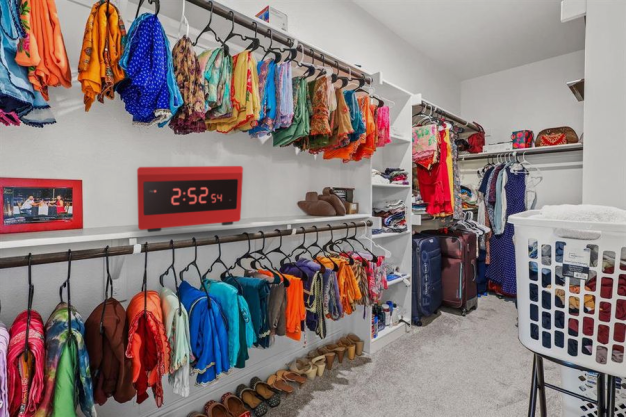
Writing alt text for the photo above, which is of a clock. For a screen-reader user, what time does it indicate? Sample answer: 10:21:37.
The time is 2:52:54
